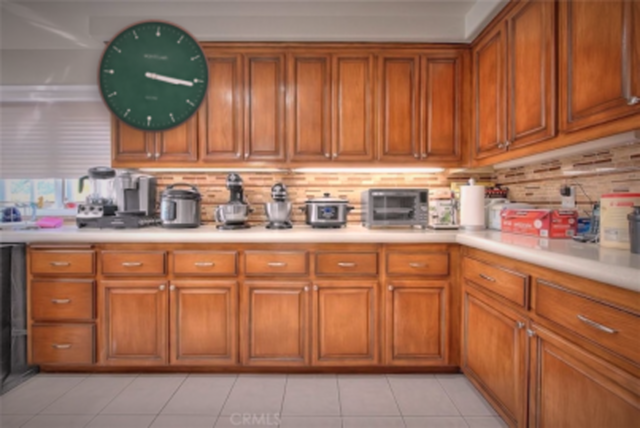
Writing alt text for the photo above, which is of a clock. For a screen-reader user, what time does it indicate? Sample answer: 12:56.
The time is 3:16
